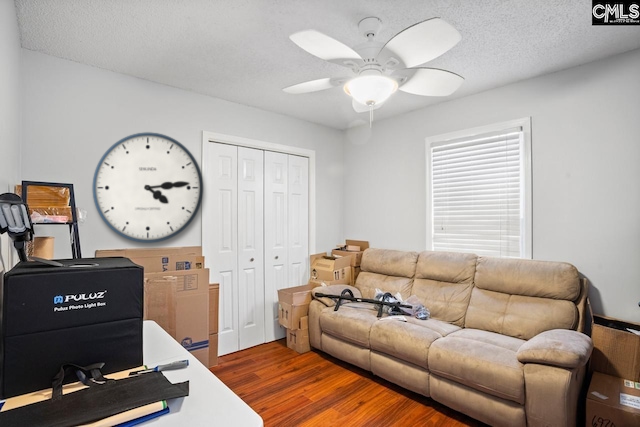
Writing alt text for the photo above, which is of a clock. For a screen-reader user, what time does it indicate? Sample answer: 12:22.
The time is 4:14
